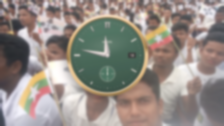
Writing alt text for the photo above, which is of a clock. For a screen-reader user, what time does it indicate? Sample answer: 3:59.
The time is 11:47
